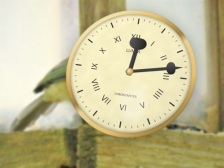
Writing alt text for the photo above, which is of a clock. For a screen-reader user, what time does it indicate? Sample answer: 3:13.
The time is 12:13
